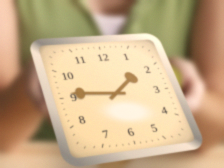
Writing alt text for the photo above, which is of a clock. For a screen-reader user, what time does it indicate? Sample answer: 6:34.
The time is 1:46
